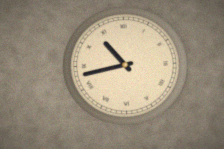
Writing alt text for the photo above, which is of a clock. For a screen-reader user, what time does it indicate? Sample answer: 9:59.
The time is 10:43
